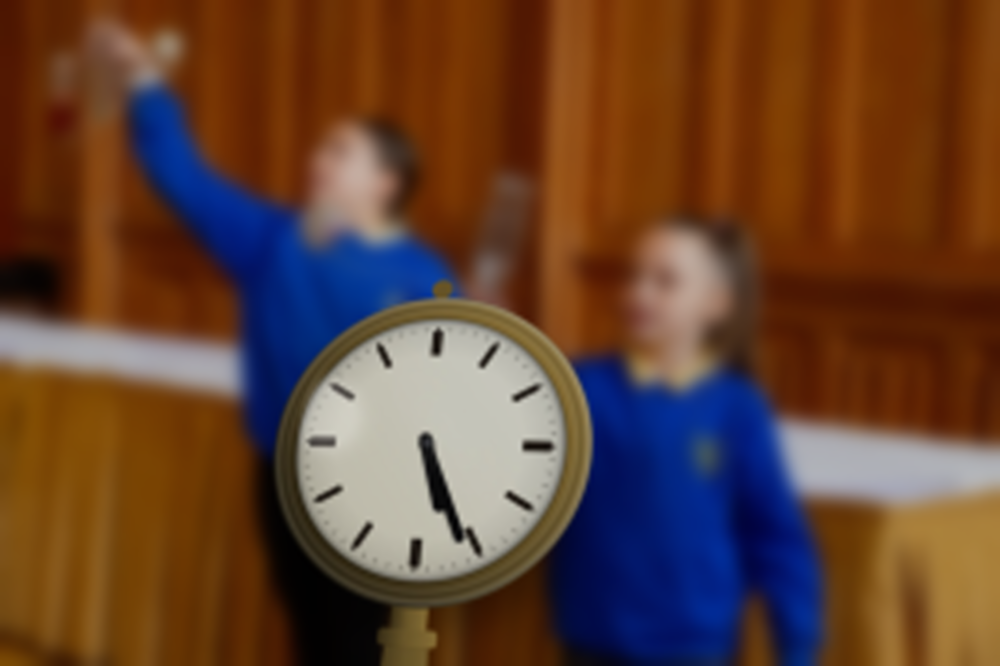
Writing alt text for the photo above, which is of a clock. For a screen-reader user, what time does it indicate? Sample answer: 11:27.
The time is 5:26
